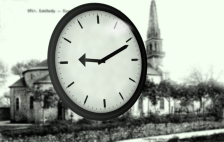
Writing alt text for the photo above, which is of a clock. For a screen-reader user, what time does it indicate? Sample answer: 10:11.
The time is 9:11
